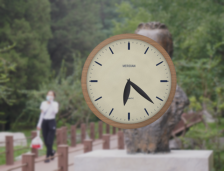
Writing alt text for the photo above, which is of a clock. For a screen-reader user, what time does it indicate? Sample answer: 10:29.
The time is 6:22
